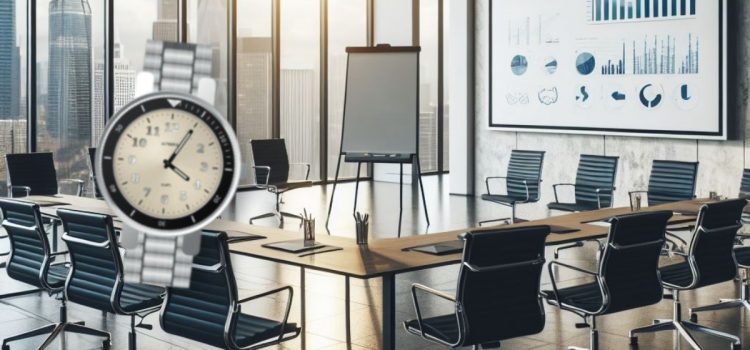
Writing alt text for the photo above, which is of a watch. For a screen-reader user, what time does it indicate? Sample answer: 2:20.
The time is 4:05
